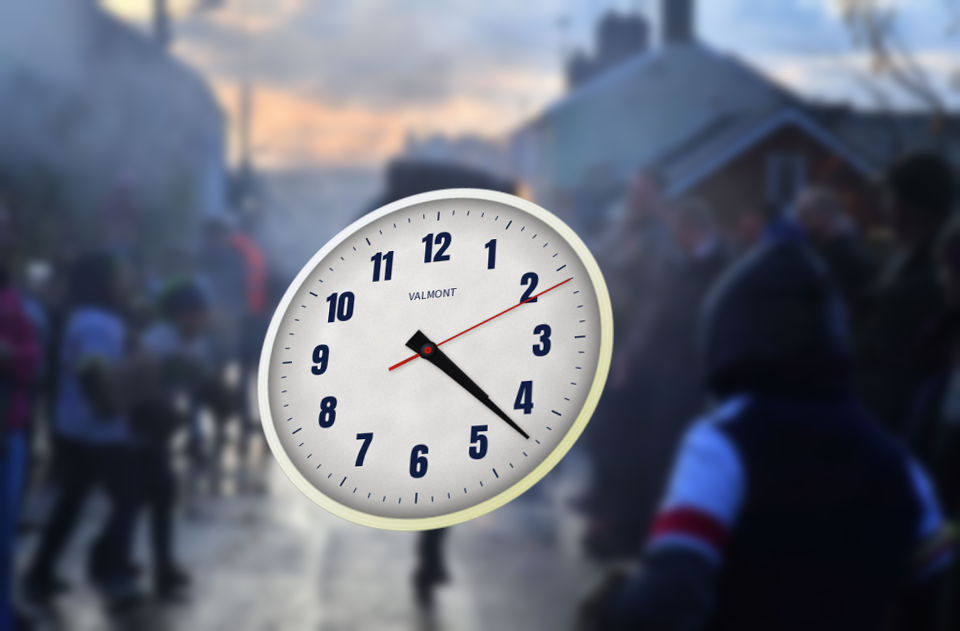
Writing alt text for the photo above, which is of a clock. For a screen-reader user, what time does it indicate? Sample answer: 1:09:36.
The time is 4:22:11
